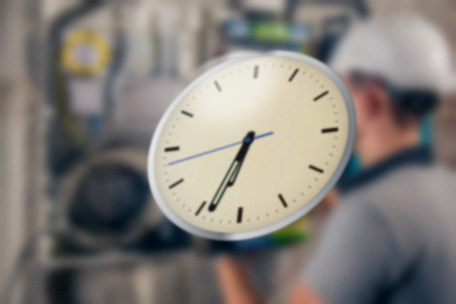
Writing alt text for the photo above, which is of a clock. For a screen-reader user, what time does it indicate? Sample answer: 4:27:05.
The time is 6:33:43
